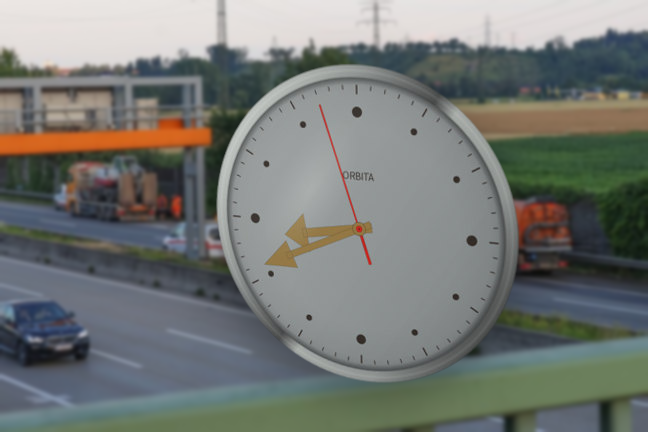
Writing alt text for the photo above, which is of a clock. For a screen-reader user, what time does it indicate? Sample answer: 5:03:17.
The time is 8:40:57
